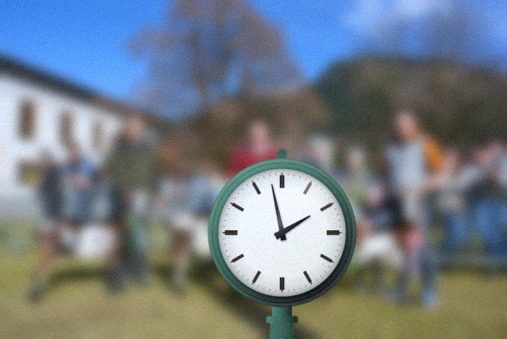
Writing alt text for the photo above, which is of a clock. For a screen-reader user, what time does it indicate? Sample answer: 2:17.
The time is 1:58
